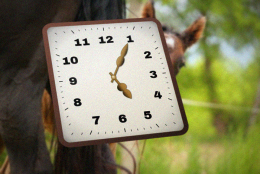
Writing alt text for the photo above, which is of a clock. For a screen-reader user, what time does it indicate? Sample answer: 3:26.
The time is 5:05
